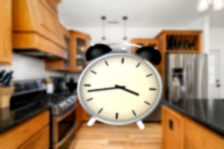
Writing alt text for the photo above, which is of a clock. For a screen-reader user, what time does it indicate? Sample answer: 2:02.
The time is 3:43
